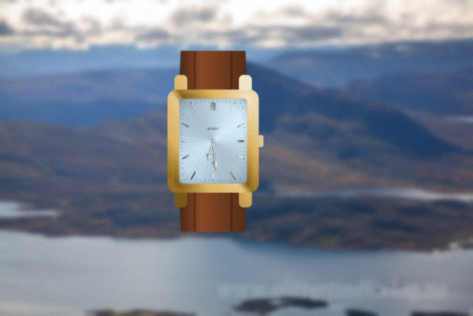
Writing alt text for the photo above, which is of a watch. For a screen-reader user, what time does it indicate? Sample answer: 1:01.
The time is 6:29
